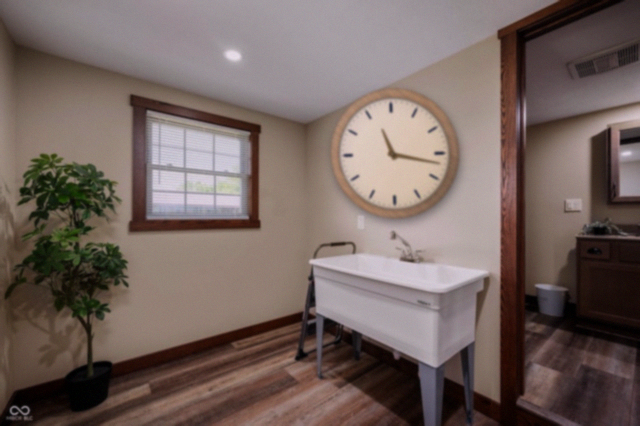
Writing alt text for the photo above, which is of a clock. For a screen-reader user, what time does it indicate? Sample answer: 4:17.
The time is 11:17
